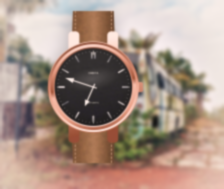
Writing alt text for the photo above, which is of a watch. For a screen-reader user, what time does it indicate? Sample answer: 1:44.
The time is 6:48
